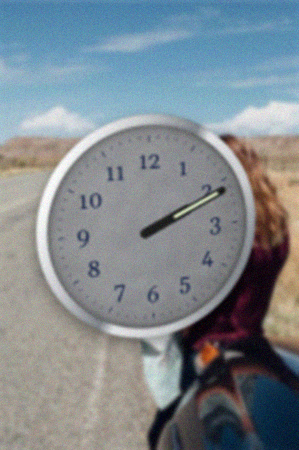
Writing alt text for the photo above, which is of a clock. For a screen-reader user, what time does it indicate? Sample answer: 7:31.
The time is 2:11
